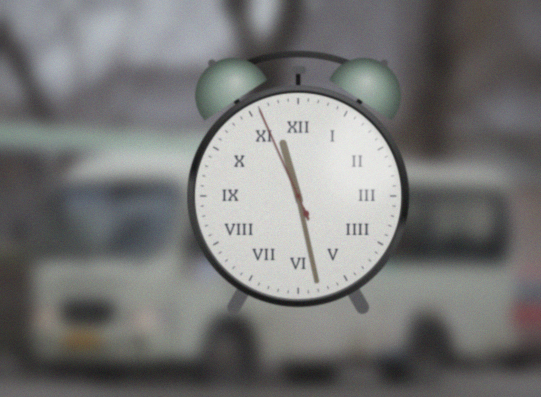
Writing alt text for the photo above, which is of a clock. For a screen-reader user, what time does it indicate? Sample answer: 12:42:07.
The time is 11:27:56
